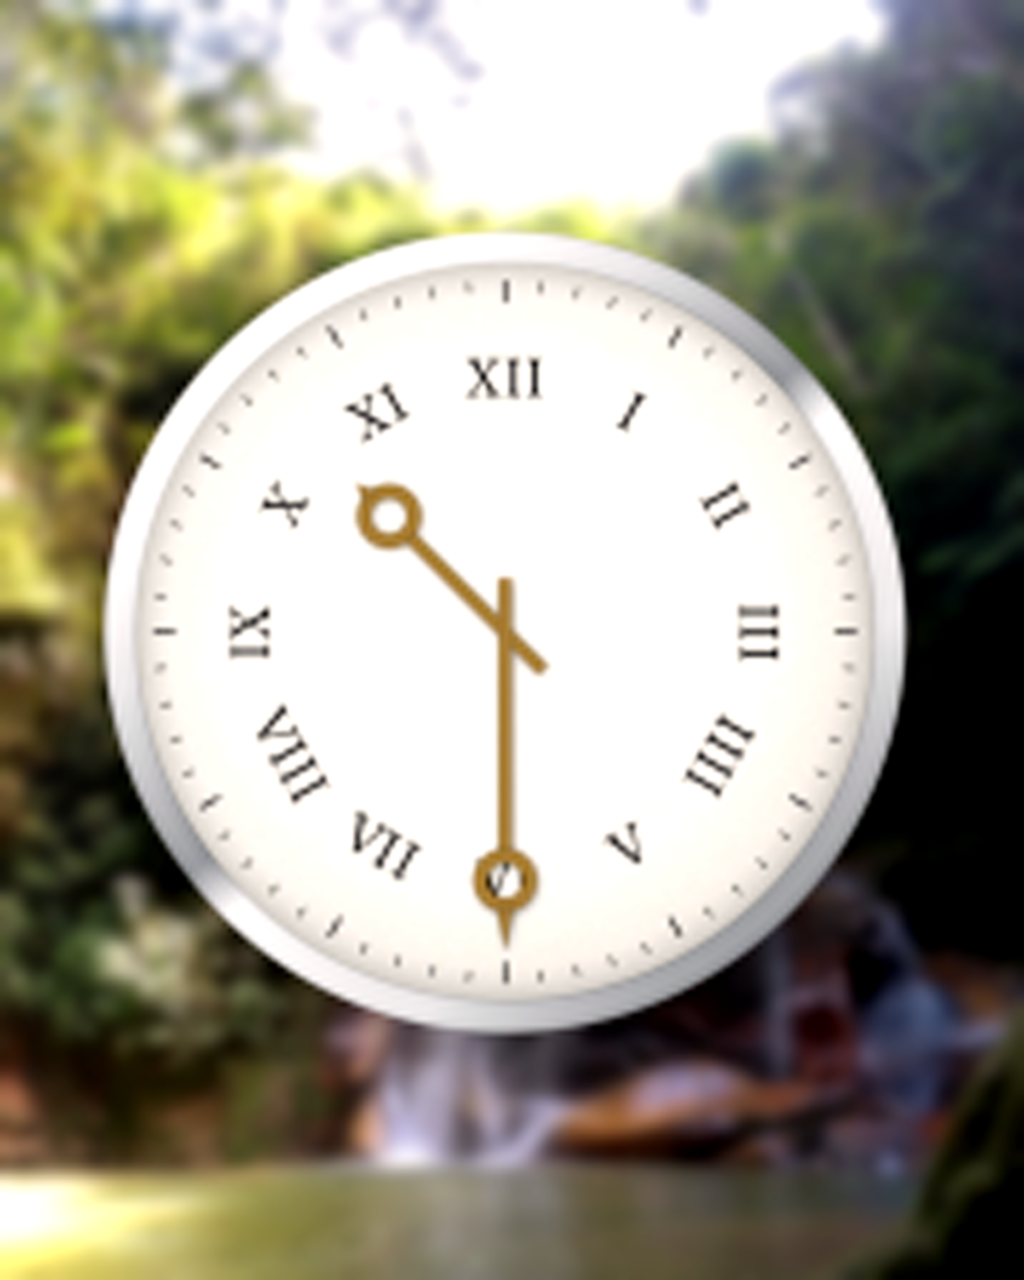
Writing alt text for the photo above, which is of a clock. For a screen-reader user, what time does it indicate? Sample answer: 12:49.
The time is 10:30
